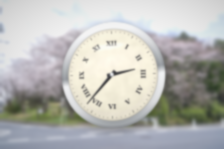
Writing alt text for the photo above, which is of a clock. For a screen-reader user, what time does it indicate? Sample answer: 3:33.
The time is 2:37
